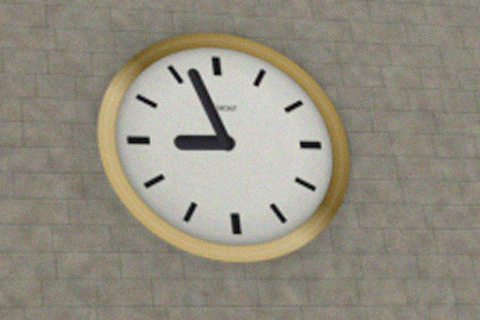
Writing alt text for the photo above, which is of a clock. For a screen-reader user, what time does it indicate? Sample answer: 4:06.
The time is 8:57
